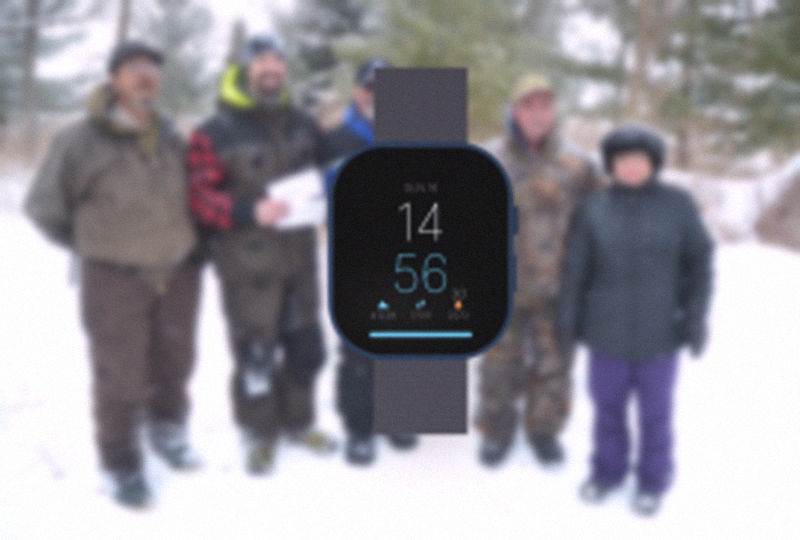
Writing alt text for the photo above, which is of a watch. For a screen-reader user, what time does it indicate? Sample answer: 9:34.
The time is 14:56
